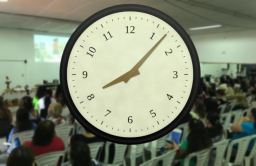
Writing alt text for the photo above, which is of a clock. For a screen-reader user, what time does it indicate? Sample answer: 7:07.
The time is 8:07
